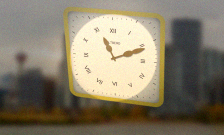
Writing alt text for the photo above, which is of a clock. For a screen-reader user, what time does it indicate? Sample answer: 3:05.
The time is 11:11
